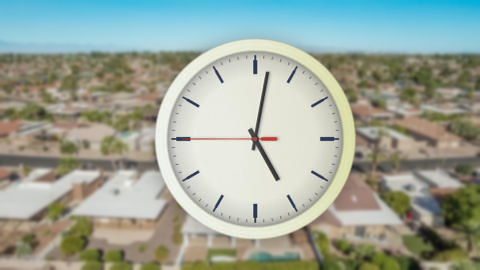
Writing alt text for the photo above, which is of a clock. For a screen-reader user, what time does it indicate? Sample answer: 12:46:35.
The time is 5:01:45
